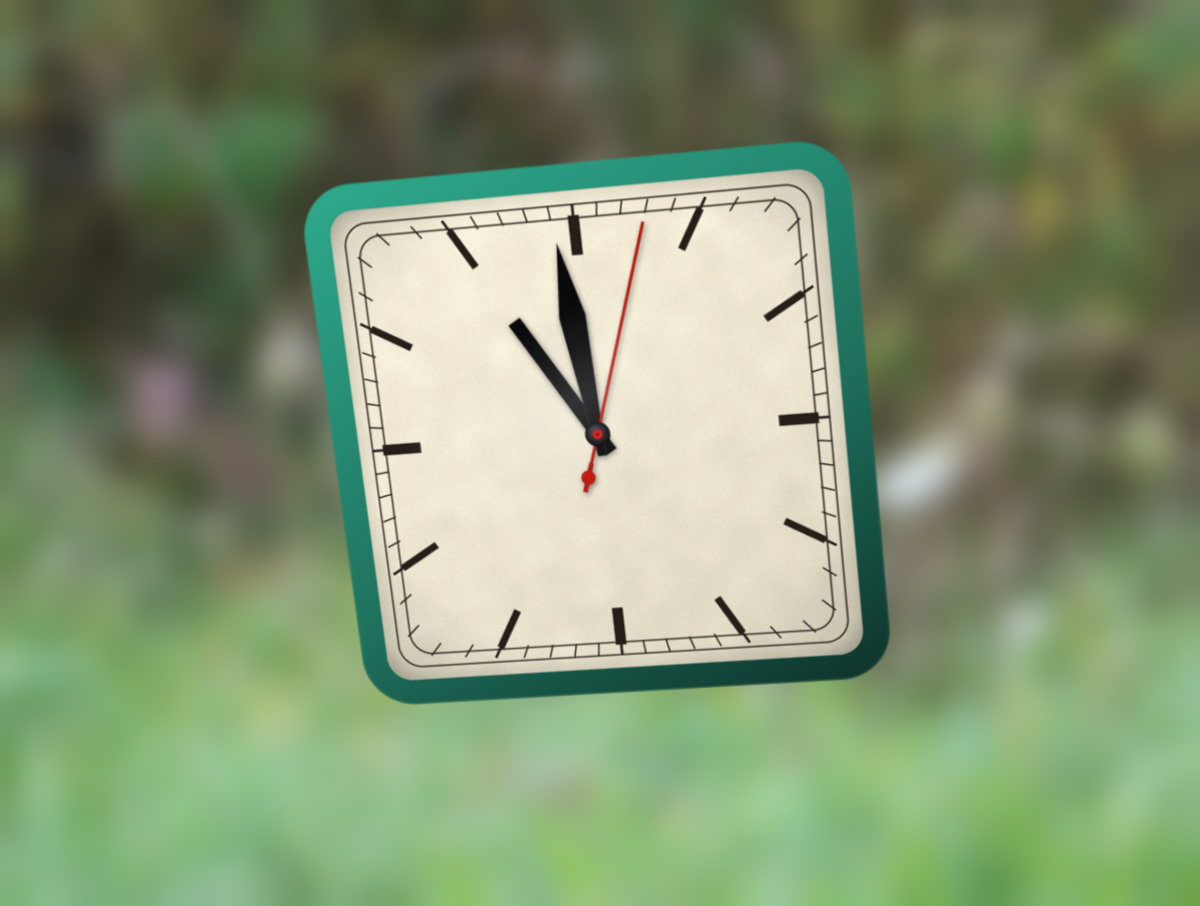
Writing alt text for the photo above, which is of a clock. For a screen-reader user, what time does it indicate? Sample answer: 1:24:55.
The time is 10:59:03
